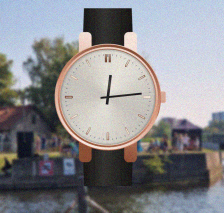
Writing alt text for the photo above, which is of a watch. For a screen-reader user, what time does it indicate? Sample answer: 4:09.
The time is 12:14
